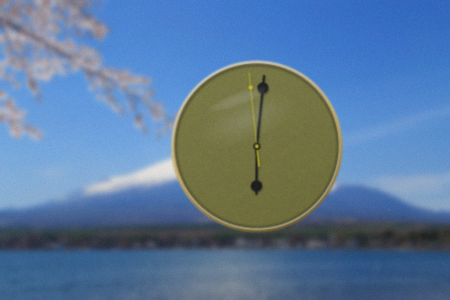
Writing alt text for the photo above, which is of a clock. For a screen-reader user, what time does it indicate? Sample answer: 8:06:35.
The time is 6:00:59
